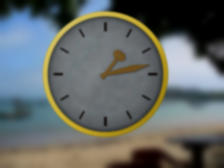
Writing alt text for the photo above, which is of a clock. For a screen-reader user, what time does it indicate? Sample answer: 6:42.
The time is 1:13
